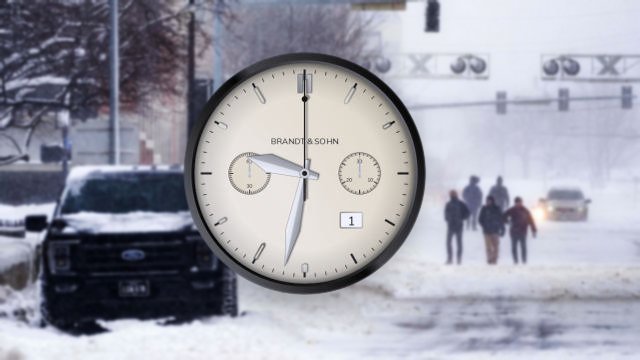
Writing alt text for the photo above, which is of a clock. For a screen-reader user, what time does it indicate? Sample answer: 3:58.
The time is 9:32
